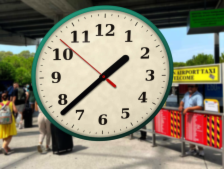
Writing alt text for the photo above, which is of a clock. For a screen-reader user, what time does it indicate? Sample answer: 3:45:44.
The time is 1:37:52
